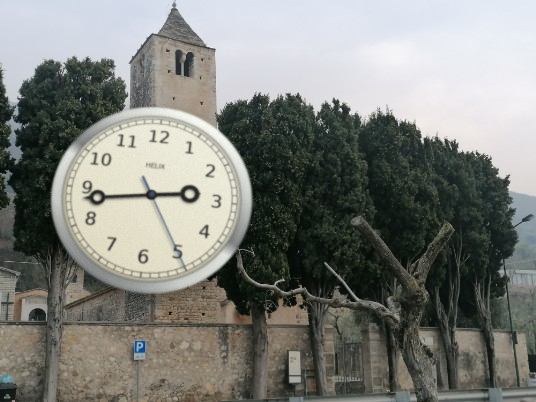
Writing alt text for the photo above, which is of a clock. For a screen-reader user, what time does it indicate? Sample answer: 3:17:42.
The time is 2:43:25
